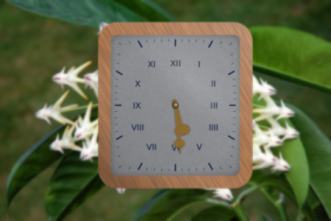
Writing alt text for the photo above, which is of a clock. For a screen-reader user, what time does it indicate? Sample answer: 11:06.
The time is 5:29
